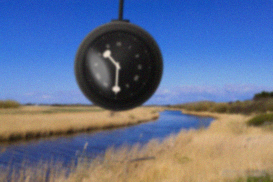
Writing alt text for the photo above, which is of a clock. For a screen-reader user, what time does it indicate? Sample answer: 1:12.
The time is 10:30
